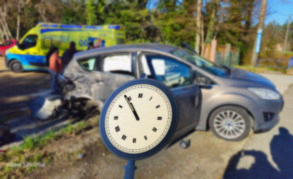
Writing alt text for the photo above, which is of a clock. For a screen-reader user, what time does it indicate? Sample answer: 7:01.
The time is 10:54
